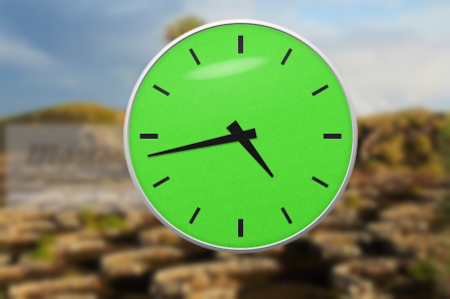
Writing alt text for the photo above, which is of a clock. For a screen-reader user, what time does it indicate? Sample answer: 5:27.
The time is 4:43
